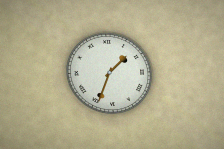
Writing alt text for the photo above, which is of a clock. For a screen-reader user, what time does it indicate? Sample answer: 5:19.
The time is 1:34
